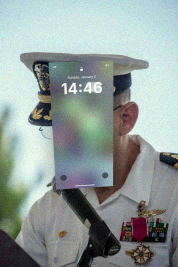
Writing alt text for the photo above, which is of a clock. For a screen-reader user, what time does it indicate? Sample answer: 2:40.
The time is 14:46
